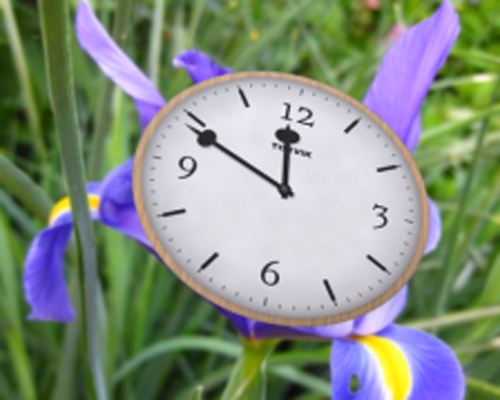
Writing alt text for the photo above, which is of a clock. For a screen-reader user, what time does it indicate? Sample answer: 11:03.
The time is 11:49
